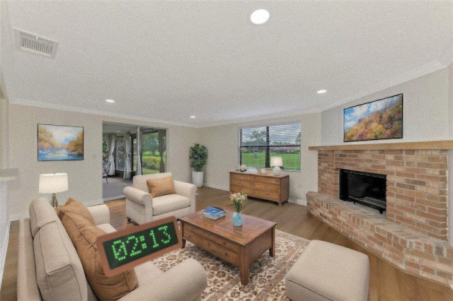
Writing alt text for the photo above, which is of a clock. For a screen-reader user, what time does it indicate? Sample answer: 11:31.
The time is 2:13
